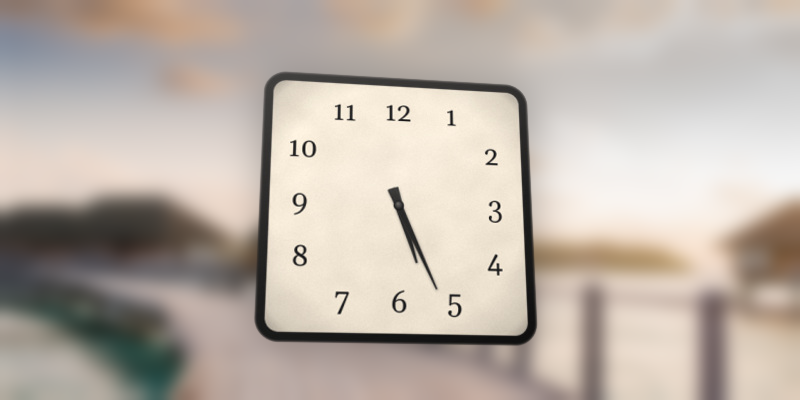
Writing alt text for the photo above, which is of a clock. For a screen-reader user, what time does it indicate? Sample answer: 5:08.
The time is 5:26
